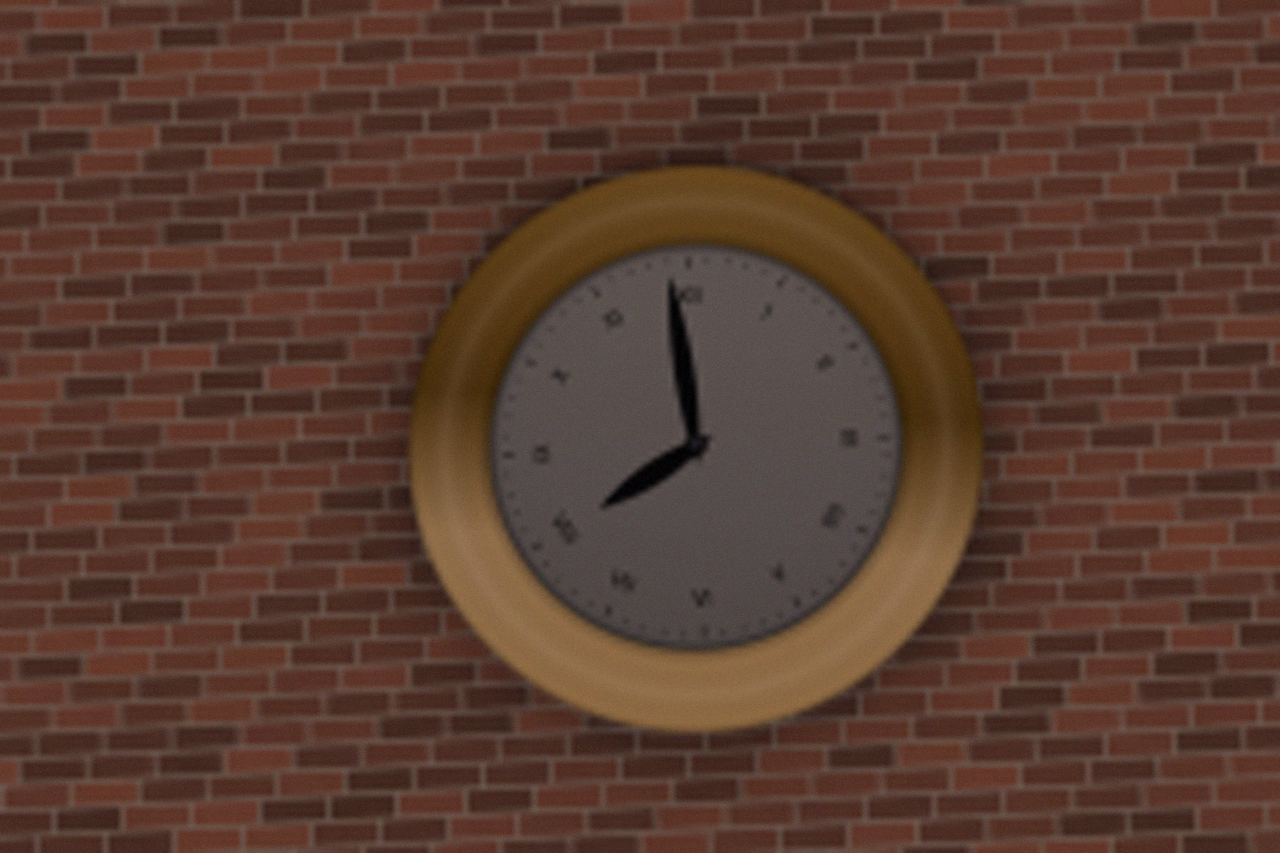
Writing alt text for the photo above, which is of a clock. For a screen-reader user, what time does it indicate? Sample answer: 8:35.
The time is 7:59
